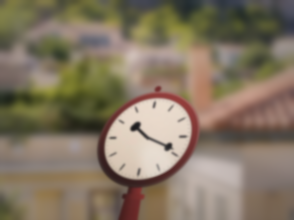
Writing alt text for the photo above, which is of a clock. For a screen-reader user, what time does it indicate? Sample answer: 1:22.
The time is 10:19
